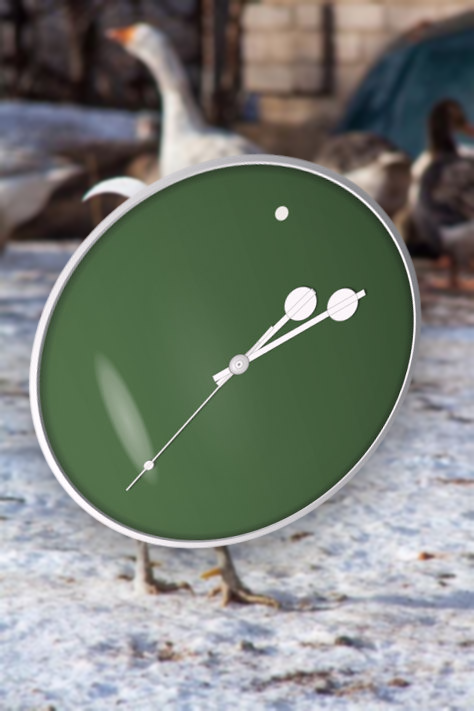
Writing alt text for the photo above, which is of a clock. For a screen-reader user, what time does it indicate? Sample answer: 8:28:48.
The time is 1:08:35
